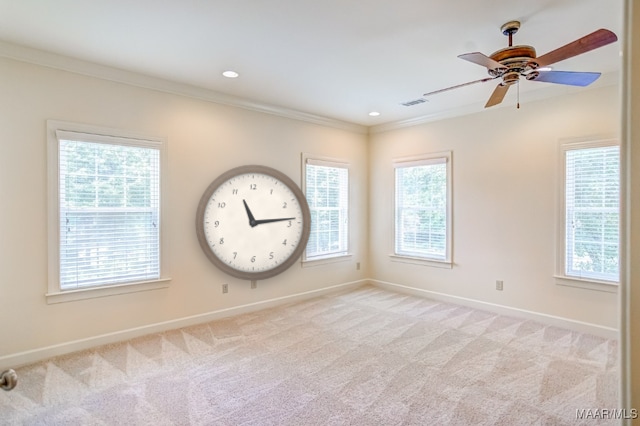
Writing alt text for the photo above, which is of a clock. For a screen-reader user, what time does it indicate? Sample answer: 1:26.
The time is 11:14
